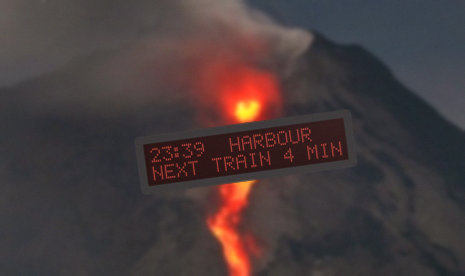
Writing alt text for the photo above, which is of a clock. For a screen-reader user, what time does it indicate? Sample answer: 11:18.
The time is 23:39
